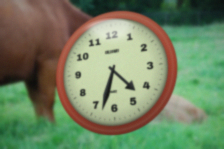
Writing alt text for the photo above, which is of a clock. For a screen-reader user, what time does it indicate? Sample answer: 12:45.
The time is 4:33
